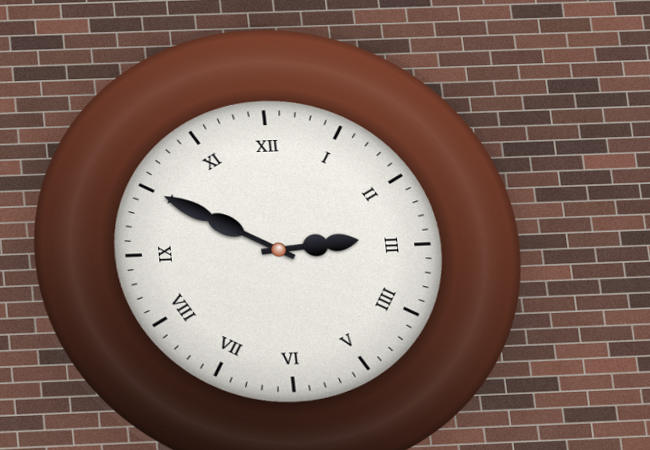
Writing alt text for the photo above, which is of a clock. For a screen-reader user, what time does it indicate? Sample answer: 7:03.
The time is 2:50
